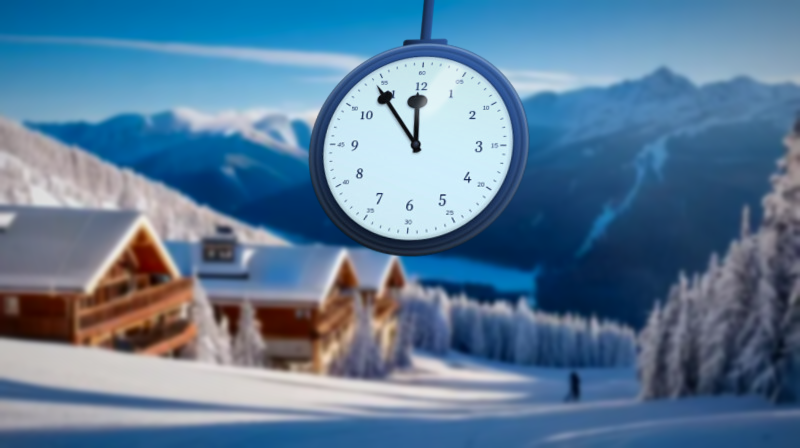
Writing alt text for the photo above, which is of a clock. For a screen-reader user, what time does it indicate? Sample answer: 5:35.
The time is 11:54
